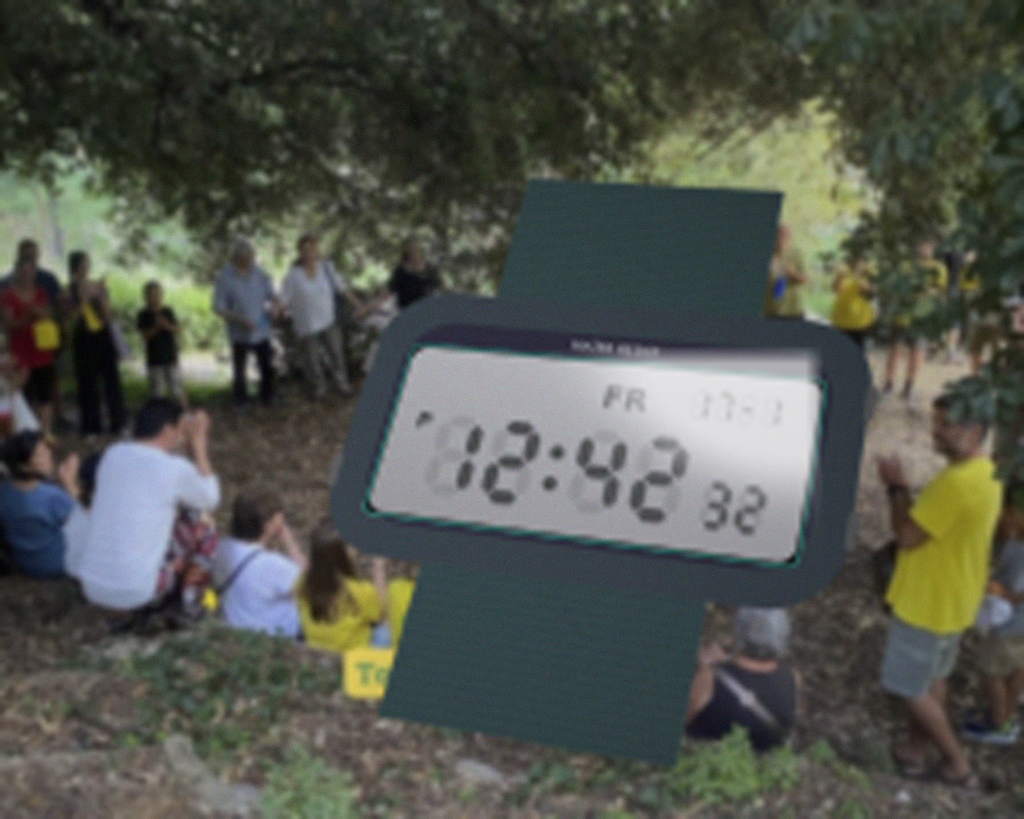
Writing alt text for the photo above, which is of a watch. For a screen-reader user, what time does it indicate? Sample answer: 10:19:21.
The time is 12:42:32
